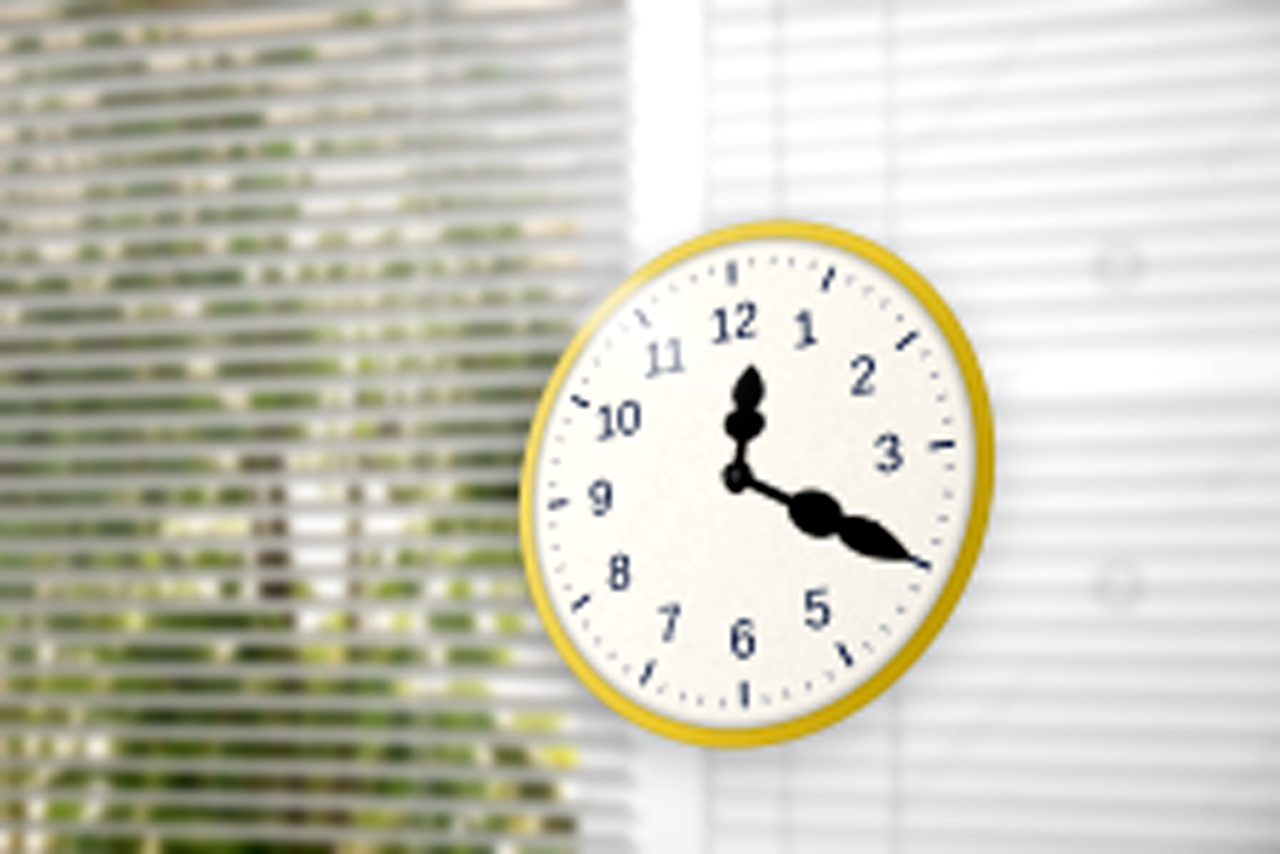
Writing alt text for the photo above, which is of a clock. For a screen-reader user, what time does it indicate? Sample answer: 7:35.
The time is 12:20
